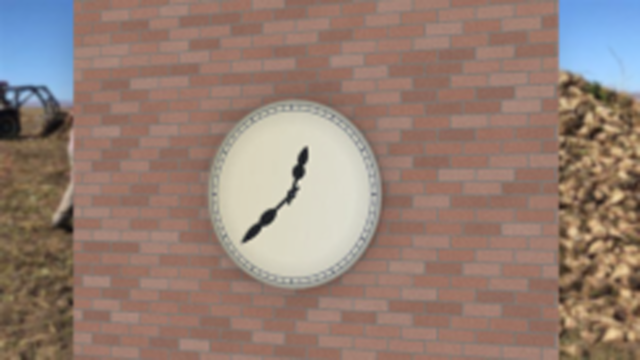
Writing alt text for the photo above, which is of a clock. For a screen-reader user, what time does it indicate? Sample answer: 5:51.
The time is 12:38
